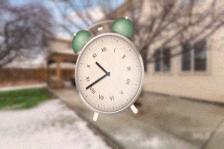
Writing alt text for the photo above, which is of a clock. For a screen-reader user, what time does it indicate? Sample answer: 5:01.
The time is 10:42
